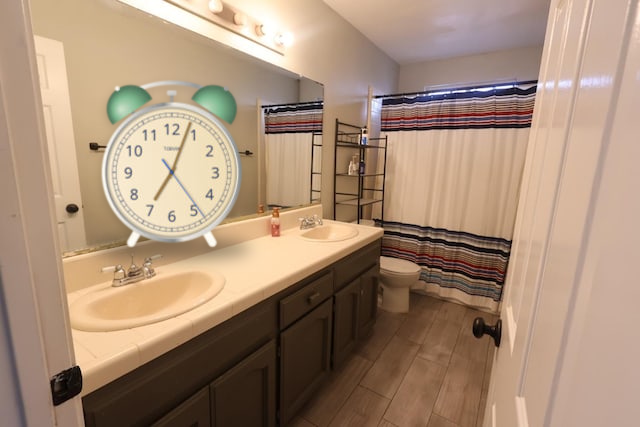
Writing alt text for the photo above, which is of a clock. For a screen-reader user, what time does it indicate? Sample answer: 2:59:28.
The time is 7:03:24
